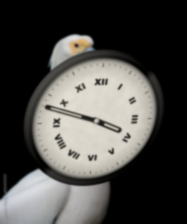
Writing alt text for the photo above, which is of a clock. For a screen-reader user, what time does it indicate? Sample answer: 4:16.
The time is 3:48
